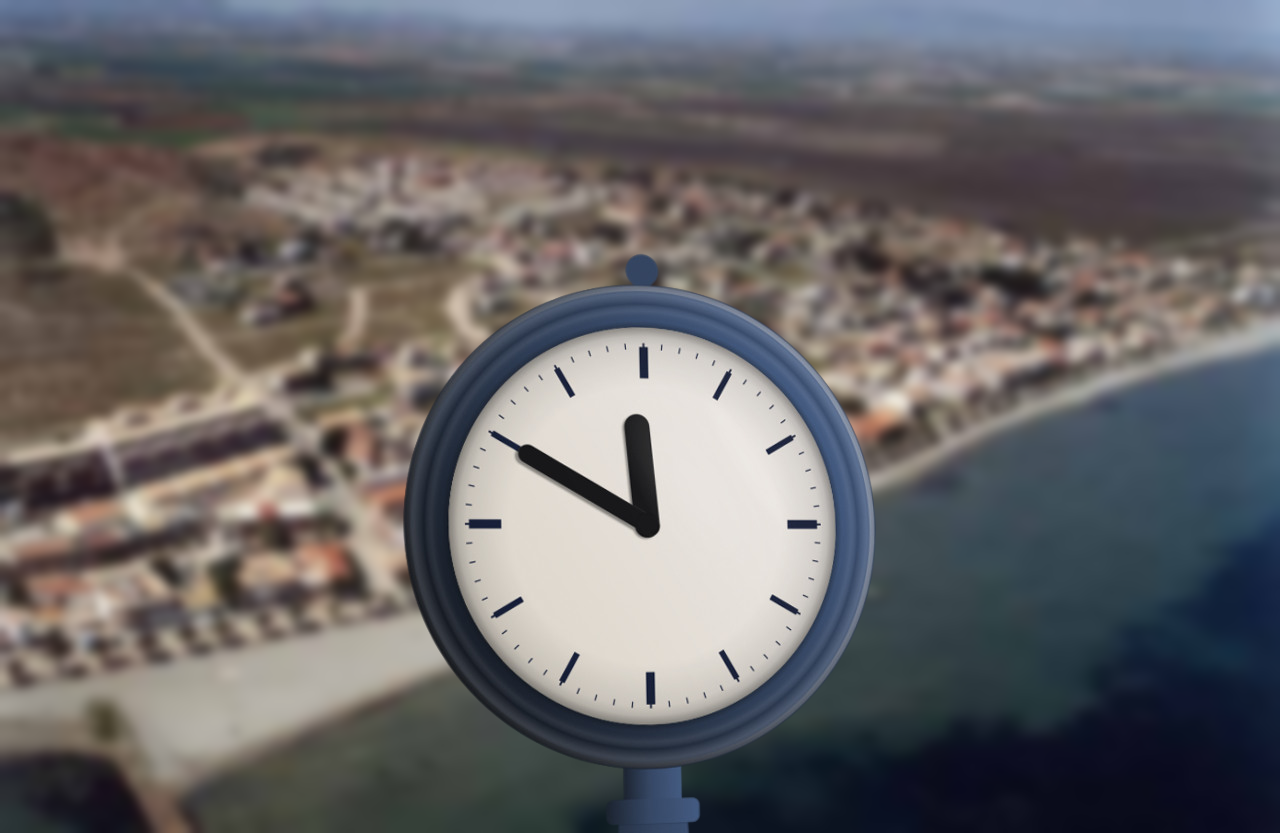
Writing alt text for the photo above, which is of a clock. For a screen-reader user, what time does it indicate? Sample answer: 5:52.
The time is 11:50
